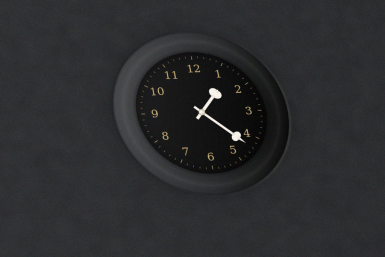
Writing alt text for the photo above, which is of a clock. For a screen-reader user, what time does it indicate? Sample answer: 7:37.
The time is 1:22
